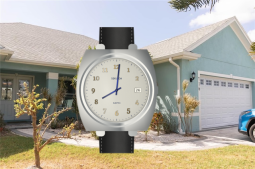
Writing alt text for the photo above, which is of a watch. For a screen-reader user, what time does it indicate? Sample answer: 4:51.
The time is 8:01
